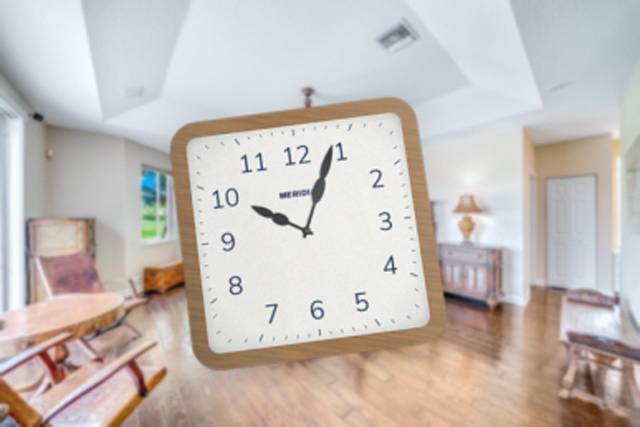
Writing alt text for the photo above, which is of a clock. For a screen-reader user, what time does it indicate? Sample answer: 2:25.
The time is 10:04
